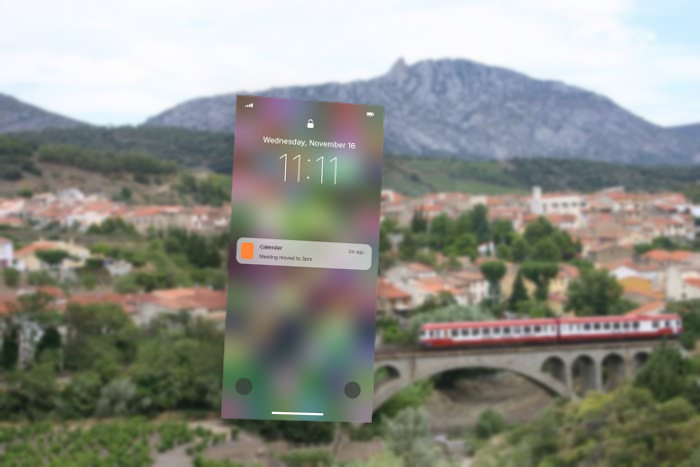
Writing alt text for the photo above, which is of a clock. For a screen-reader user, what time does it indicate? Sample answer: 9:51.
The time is 11:11
